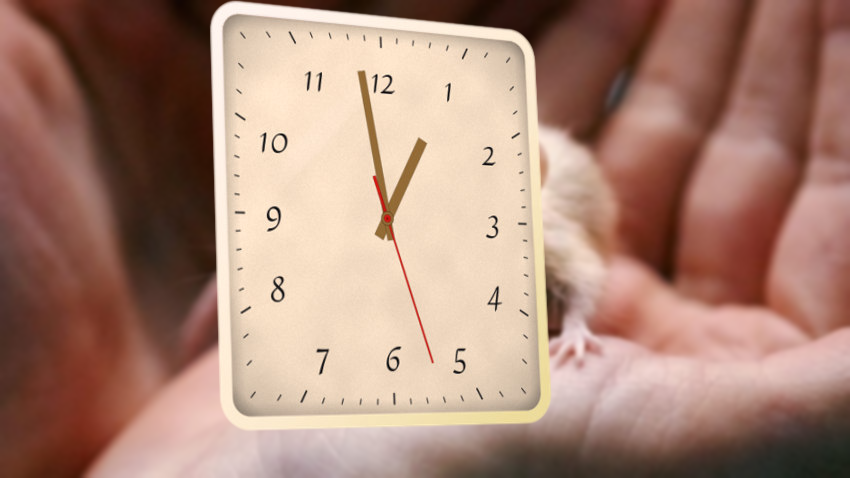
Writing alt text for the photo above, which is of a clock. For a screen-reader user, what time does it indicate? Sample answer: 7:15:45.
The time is 12:58:27
